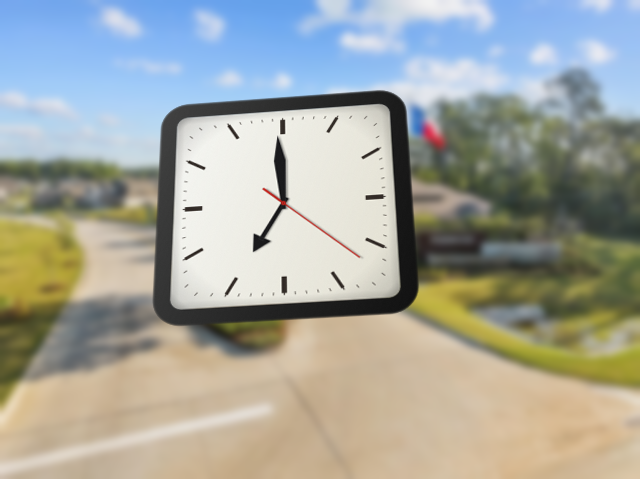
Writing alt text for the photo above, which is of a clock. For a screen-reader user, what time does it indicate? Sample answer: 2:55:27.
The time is 6:59:22
